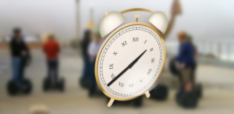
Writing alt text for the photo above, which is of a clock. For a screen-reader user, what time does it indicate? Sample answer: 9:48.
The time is 1:39
